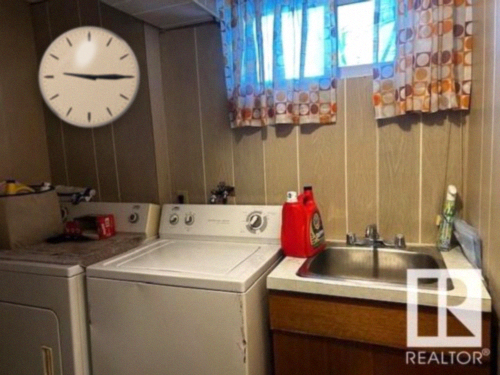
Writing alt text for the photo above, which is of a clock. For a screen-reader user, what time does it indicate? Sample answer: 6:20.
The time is 9:15
